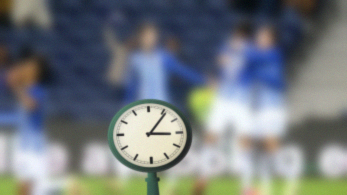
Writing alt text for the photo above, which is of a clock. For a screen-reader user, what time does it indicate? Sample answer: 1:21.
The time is 3:06
